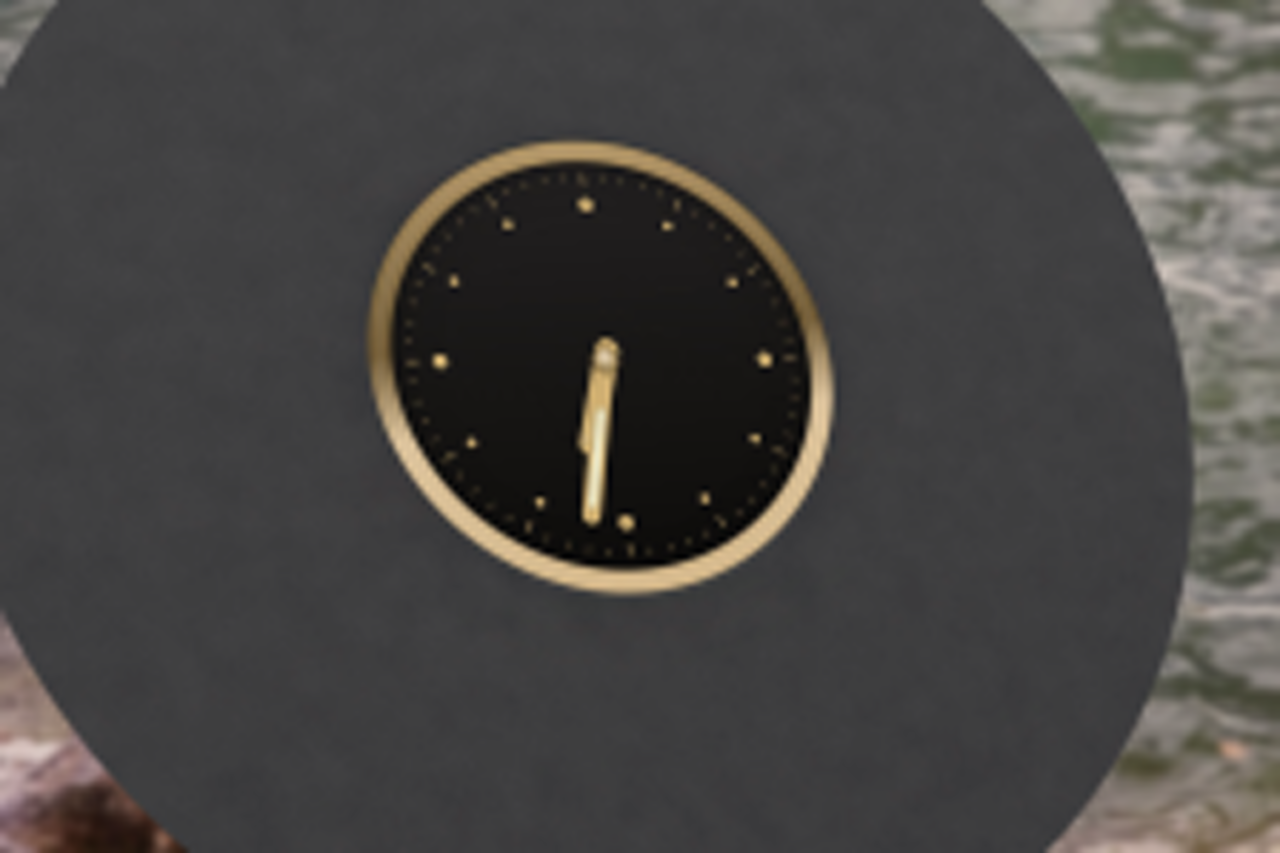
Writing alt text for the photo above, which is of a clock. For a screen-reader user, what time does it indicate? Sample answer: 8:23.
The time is 6:32
